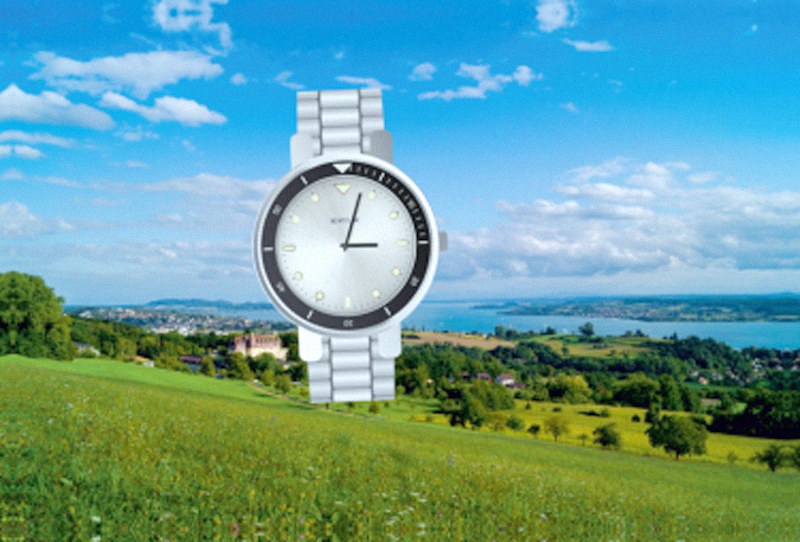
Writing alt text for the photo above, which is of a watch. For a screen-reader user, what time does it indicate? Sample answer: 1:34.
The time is 3:03
